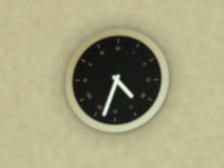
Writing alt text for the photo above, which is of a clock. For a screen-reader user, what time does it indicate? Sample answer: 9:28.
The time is 4:33
